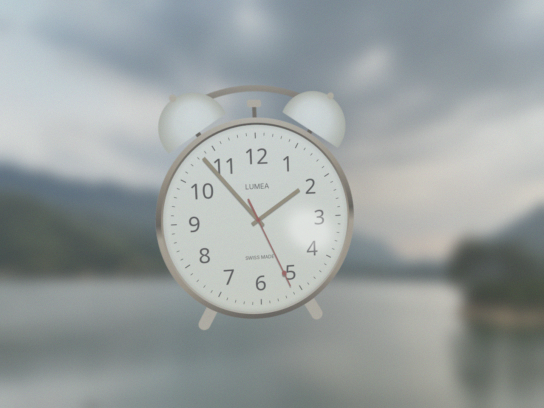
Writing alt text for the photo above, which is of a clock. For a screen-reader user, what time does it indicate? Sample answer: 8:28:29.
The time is 1:53:26
